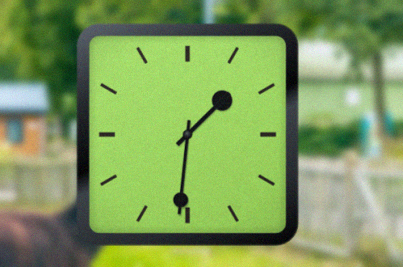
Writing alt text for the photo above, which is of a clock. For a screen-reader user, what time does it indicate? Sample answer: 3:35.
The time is 1:31
